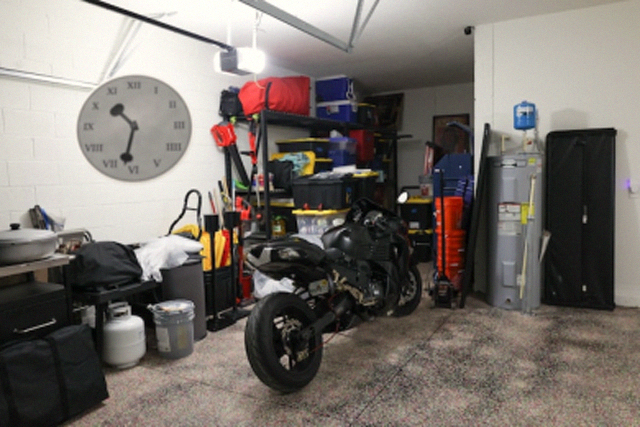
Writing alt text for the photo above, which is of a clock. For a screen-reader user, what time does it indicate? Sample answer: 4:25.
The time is 10:32
